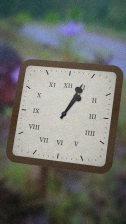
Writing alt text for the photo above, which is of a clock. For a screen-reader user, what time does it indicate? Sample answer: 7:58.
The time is 1:04
